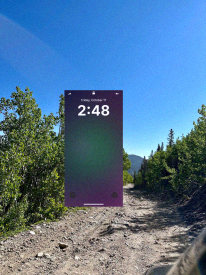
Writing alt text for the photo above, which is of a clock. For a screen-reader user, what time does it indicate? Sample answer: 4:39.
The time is 2:48
